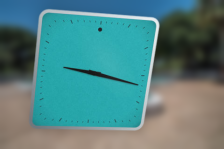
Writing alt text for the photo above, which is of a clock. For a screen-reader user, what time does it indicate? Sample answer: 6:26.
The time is 9:17
